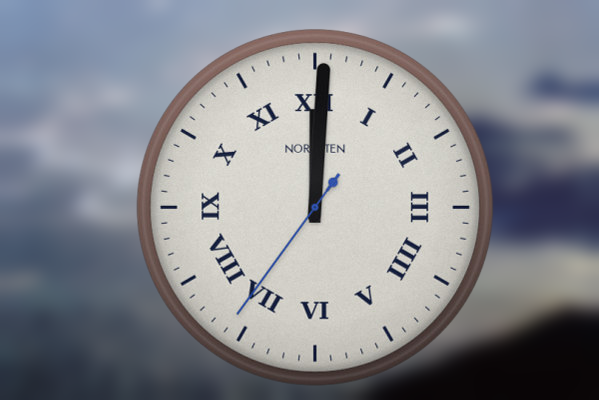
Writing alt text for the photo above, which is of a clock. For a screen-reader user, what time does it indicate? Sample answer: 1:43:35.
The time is 12:00:36
